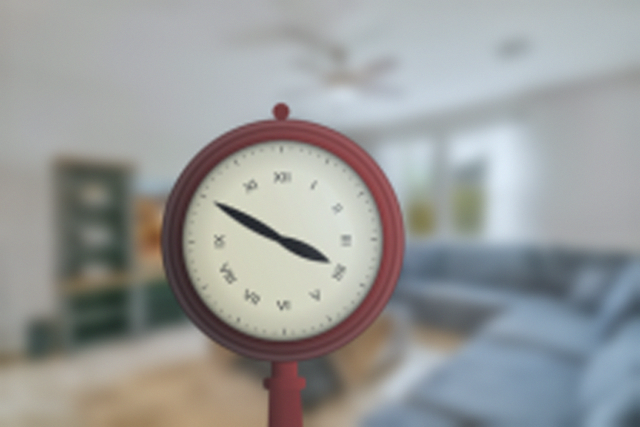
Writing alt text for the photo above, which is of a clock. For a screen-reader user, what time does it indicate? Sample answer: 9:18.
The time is 3:50
